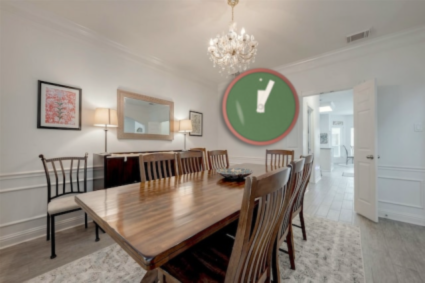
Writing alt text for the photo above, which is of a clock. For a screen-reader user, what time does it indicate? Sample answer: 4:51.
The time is 12:04
